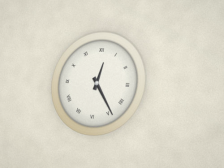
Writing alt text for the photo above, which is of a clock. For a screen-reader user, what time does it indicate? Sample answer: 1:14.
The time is 12:24
